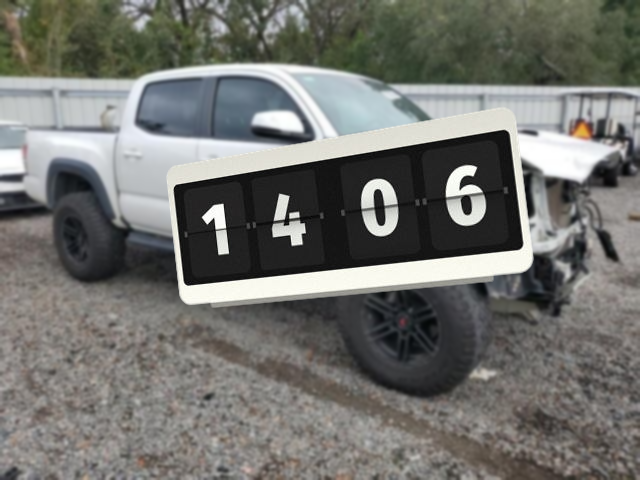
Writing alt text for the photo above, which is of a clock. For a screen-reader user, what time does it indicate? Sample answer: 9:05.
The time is 14:06
